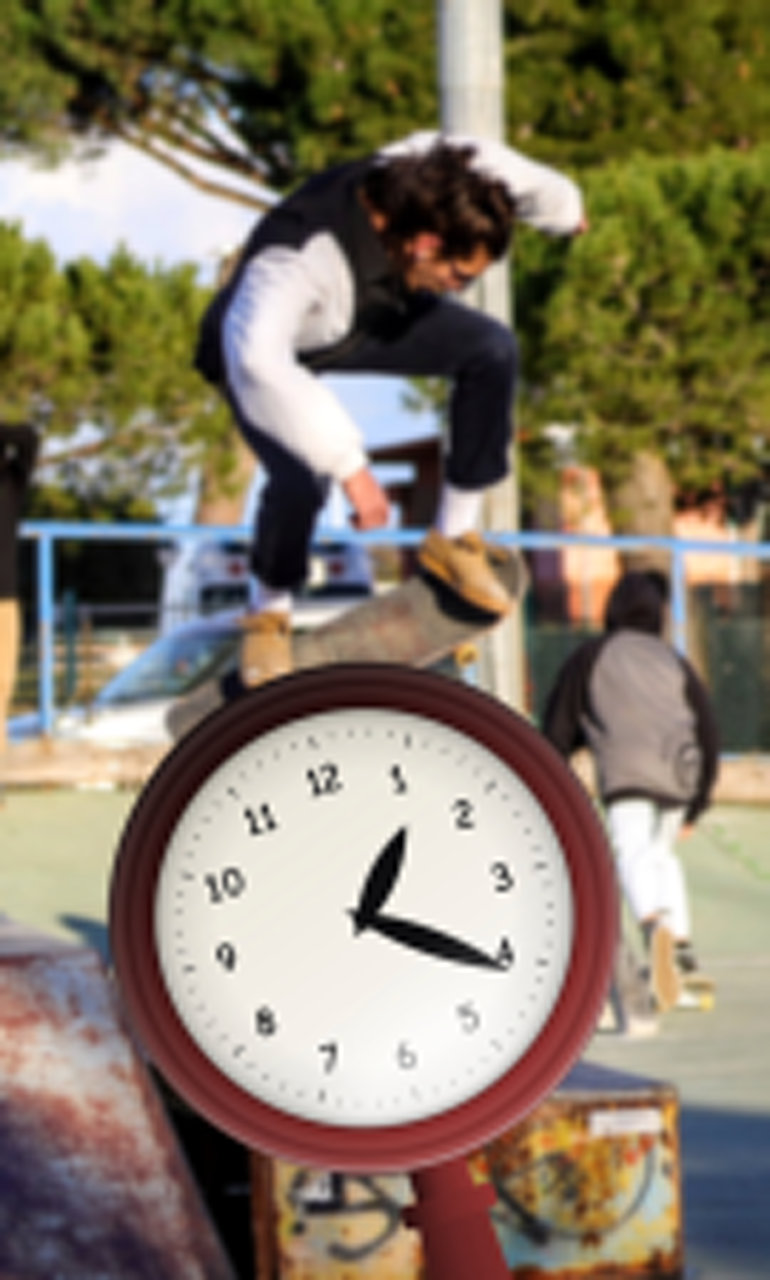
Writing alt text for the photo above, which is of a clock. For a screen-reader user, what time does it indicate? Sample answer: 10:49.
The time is 1:21
